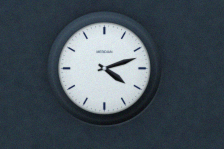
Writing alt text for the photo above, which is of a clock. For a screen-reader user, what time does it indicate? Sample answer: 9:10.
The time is 4:12
